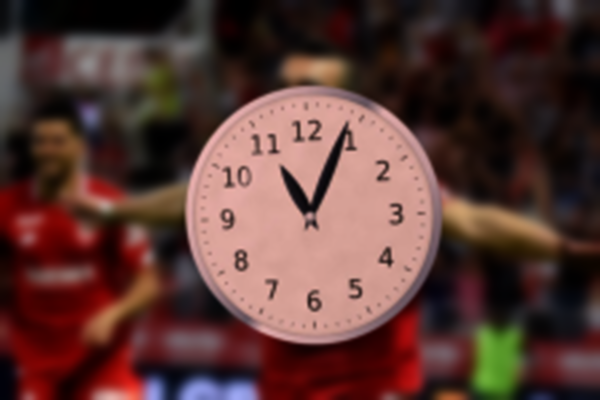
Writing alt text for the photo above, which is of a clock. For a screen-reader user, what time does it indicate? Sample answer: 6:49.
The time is 11:04
